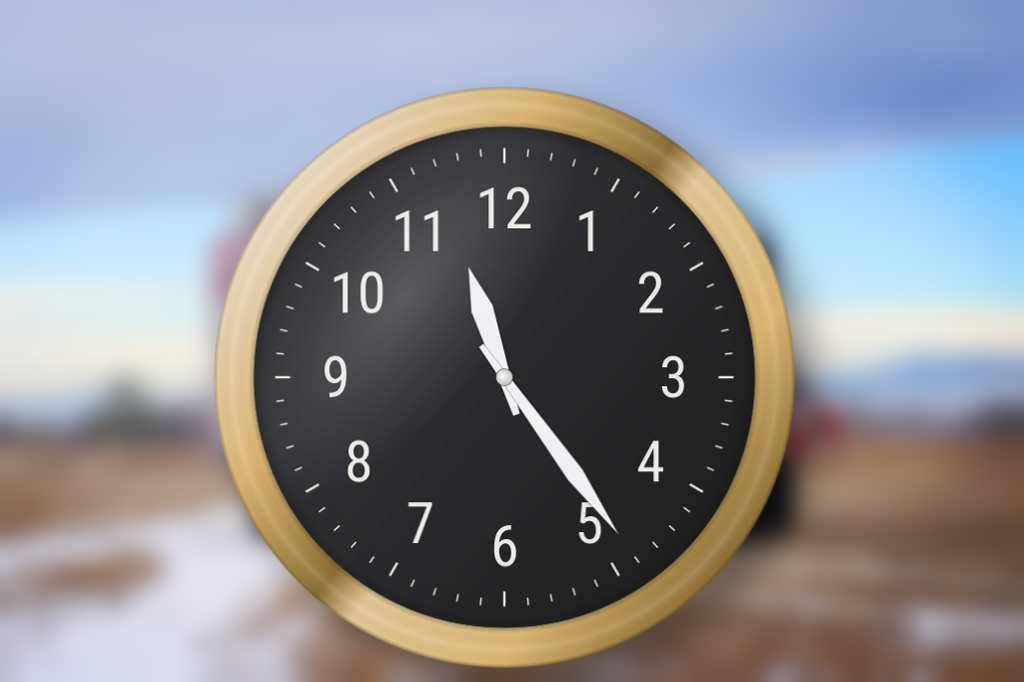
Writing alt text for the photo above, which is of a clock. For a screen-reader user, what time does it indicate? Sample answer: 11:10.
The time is 11:24
